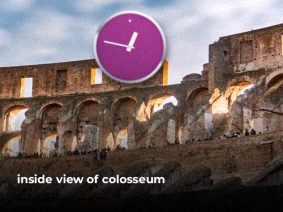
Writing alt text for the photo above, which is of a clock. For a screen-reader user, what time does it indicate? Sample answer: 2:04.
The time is 12:47
